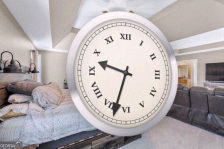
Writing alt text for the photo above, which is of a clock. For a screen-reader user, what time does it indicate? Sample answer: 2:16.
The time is 9:33
